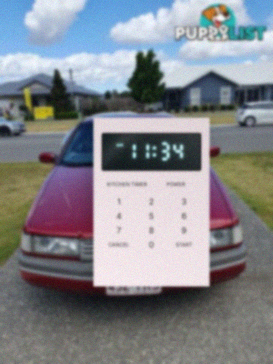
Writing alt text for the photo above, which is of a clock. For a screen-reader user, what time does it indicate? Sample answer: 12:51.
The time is 11:34
